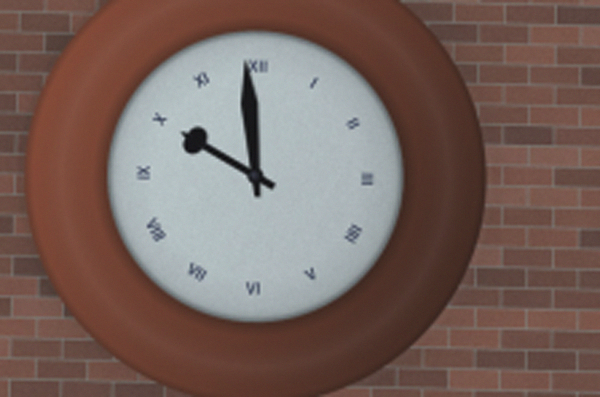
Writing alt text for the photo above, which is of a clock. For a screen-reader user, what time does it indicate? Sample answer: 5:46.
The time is 9:59
